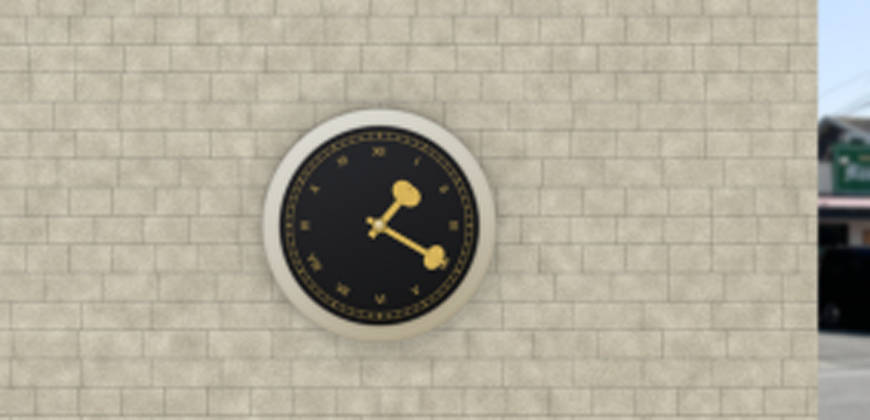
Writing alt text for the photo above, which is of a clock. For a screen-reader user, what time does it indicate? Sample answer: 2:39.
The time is 1:20
